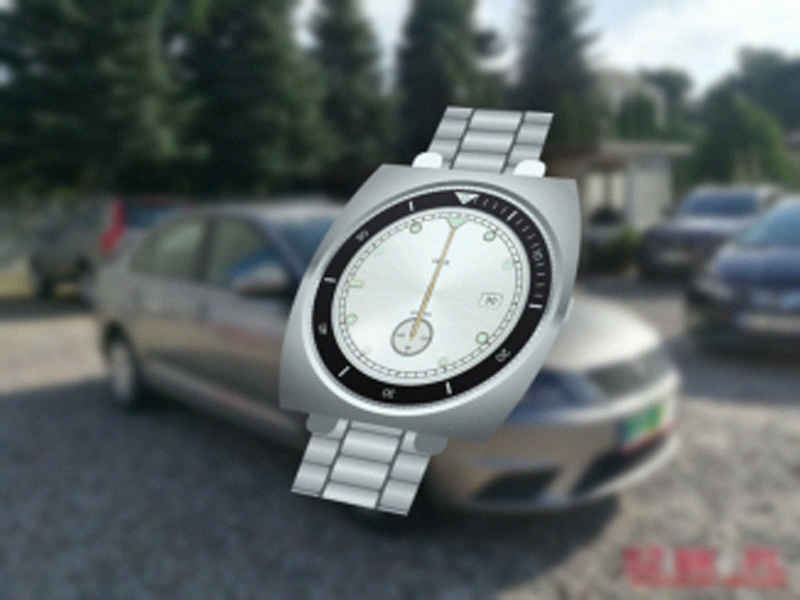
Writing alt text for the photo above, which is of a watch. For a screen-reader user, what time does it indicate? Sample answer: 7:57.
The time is 6:00
